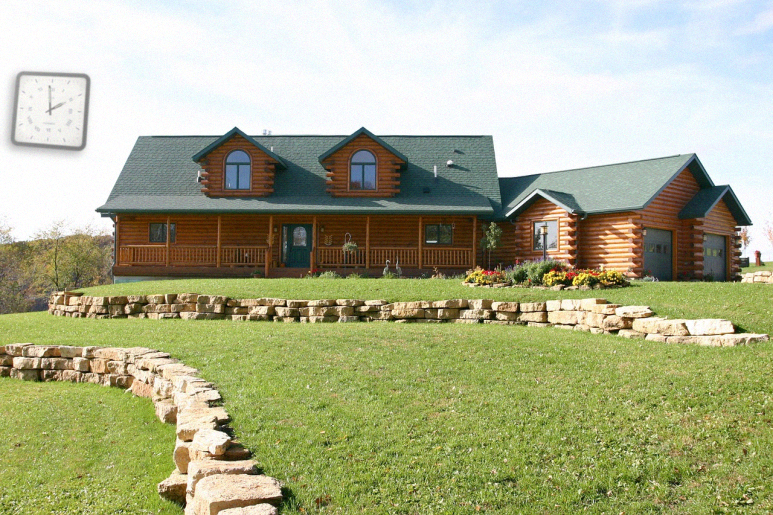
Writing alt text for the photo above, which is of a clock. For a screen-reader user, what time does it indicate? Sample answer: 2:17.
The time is 1:59
